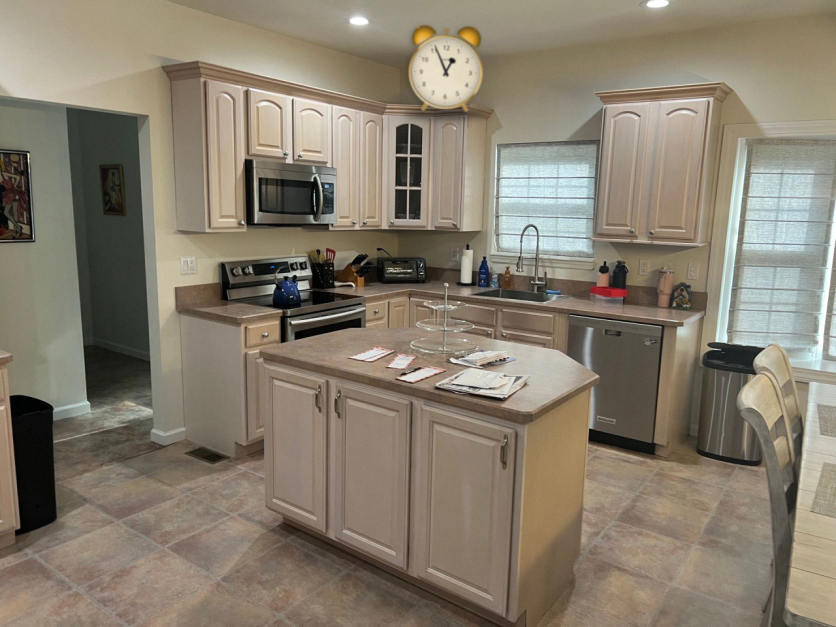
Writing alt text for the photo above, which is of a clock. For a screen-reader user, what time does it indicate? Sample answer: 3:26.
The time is 12:56
